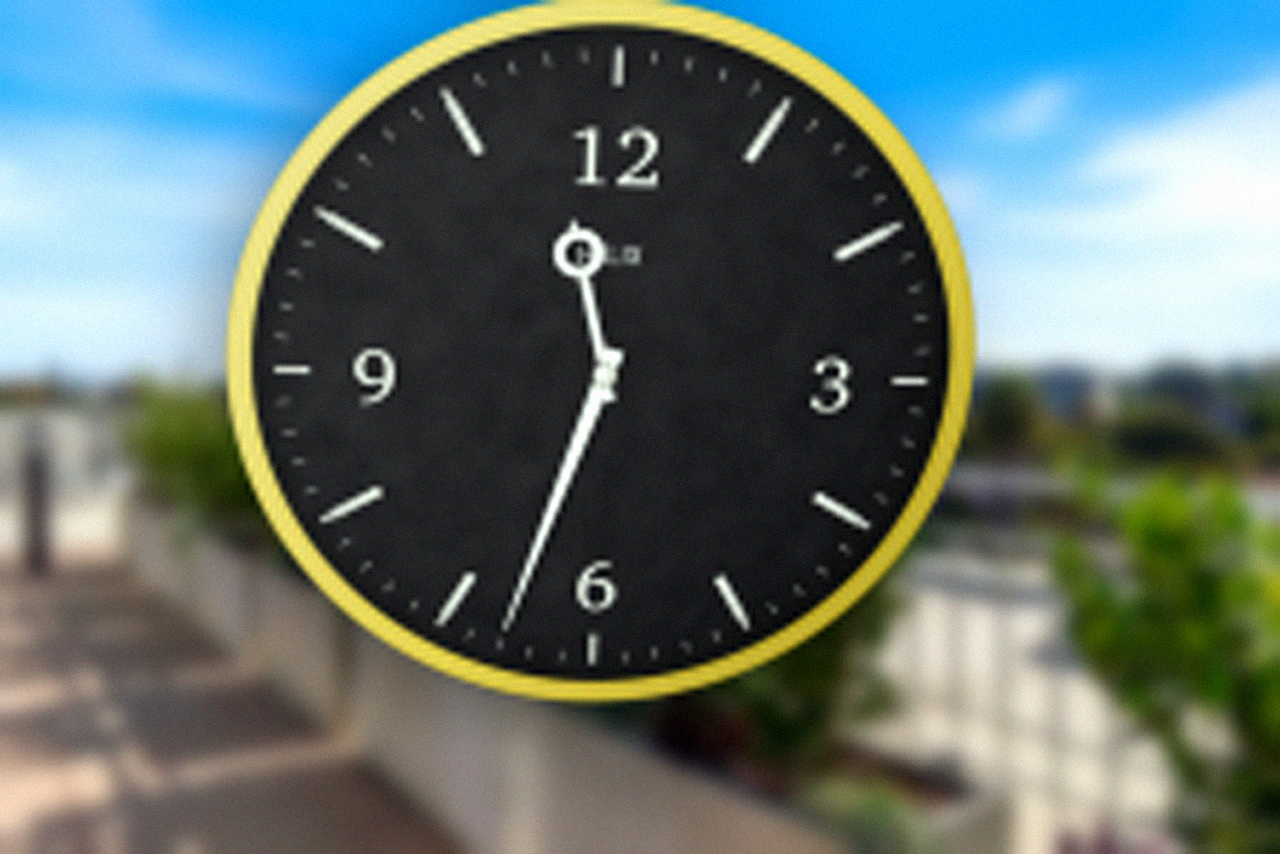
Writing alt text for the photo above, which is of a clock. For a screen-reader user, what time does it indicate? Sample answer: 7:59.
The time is 11:33
